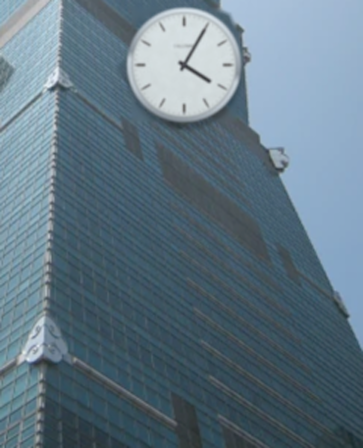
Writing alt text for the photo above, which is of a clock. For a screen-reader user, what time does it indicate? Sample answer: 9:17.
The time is 4:05
